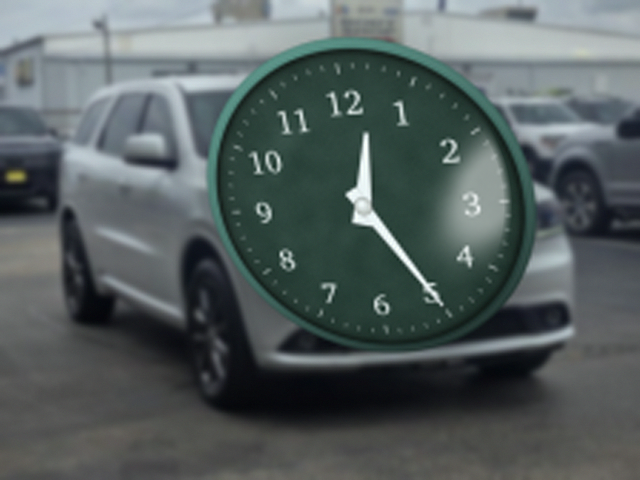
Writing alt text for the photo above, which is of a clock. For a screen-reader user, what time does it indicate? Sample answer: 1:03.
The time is 12:25
